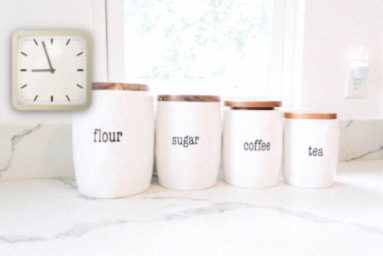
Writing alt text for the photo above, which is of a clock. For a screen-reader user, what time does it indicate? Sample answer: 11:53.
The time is 8:57
